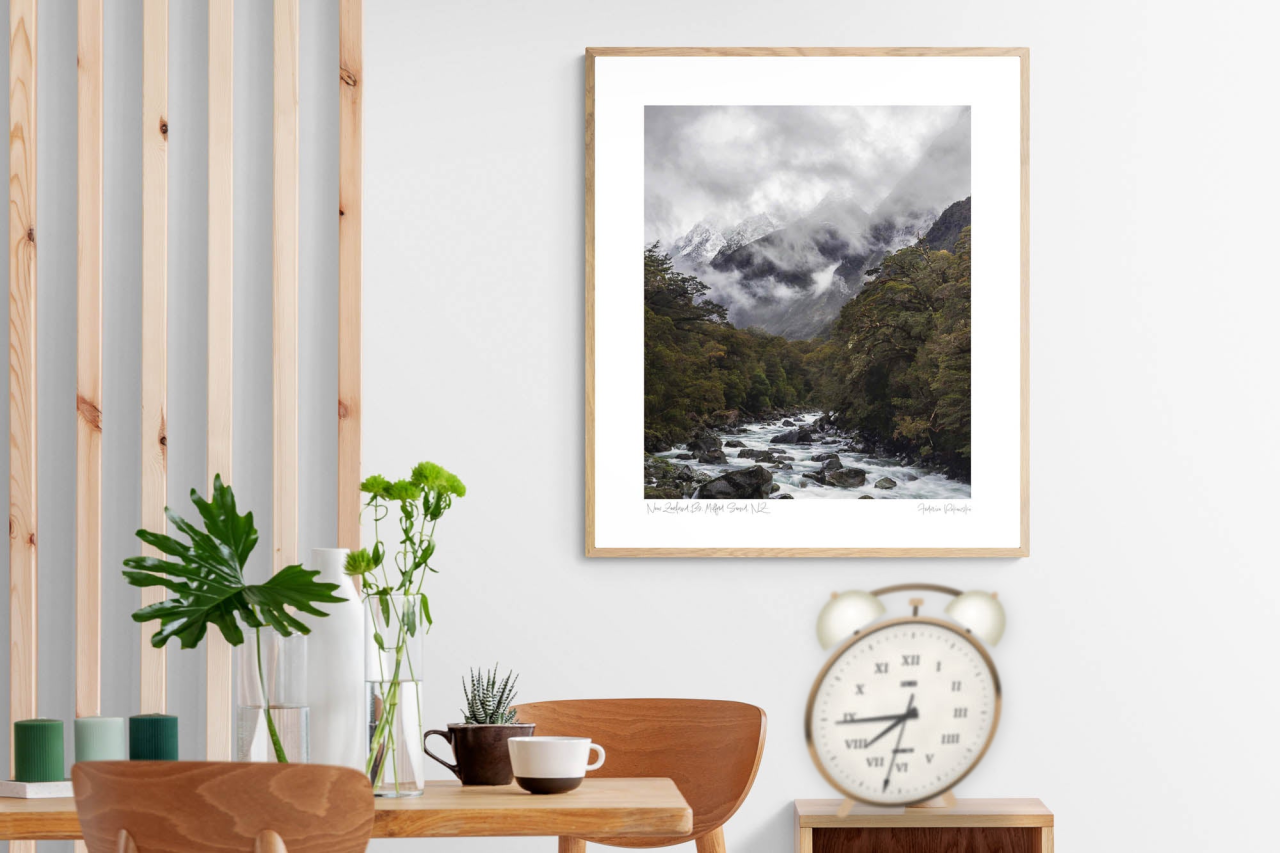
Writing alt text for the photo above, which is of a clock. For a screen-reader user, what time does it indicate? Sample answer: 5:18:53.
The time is 7:44:32
